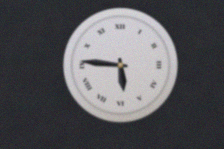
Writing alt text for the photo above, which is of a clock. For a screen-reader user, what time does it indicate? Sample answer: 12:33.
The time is 5:46
